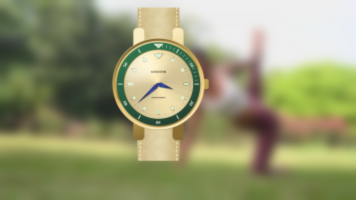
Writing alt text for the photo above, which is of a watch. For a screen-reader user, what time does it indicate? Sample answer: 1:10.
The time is 3:38
